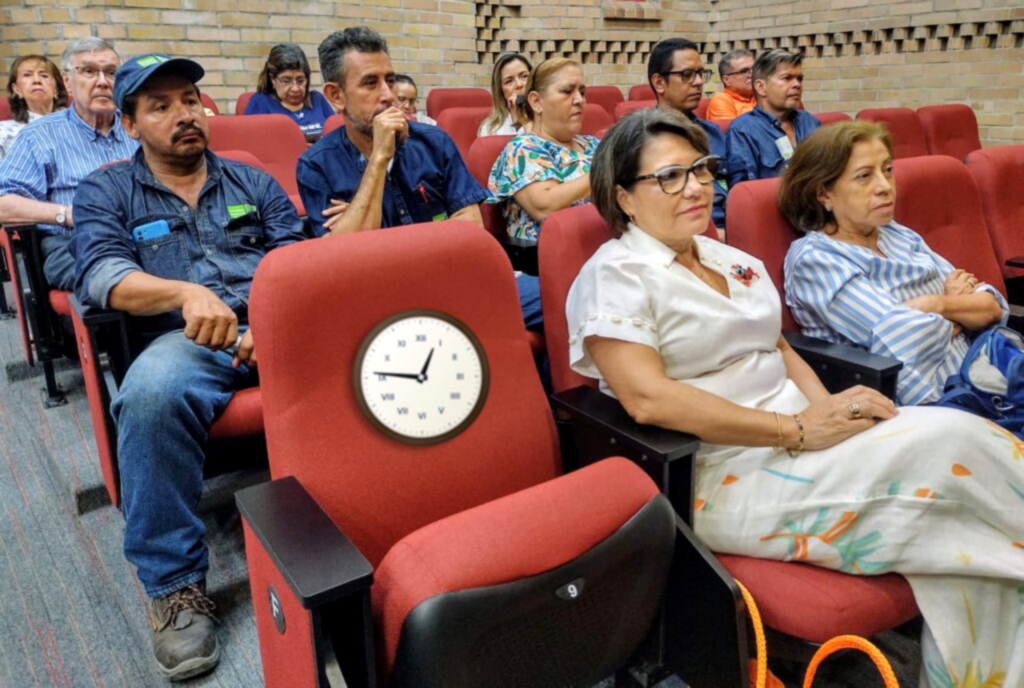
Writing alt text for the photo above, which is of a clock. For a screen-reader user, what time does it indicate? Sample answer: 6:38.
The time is 12:46
